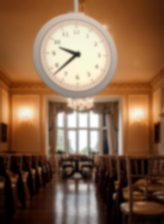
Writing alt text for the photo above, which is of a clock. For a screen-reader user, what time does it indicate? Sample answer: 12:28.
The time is 9:38
